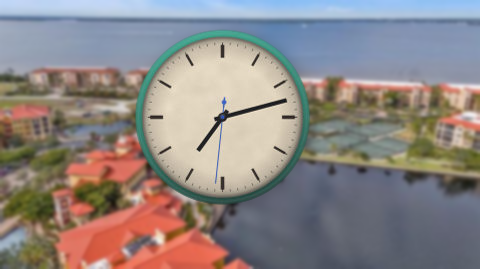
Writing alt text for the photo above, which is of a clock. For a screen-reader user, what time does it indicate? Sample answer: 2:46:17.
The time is 7:12:31
